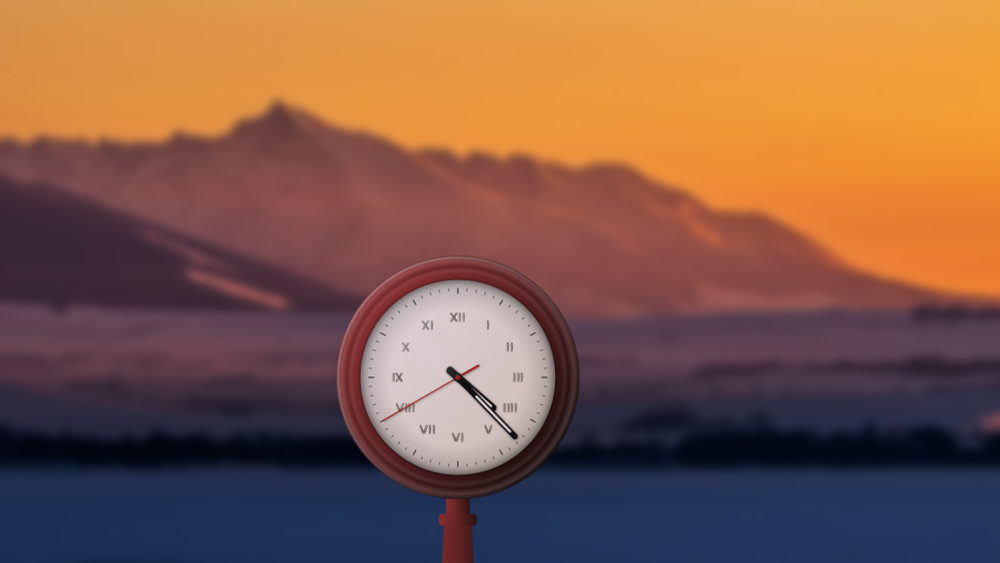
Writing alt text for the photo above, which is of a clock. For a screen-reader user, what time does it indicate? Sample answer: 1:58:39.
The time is 4:22:40
